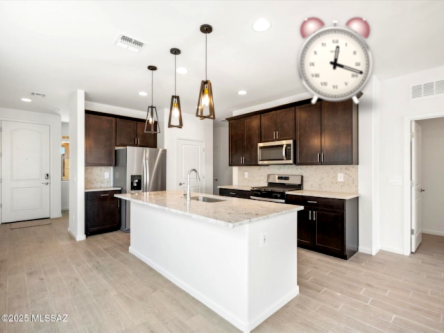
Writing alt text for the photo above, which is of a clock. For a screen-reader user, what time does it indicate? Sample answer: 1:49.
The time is 12:18
